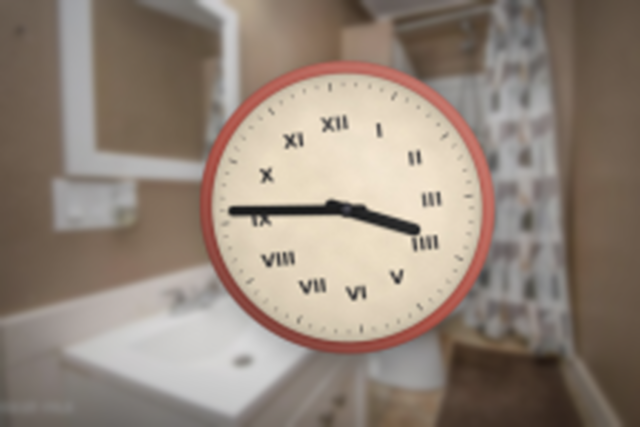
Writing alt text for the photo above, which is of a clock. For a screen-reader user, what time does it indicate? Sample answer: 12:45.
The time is 3:46
